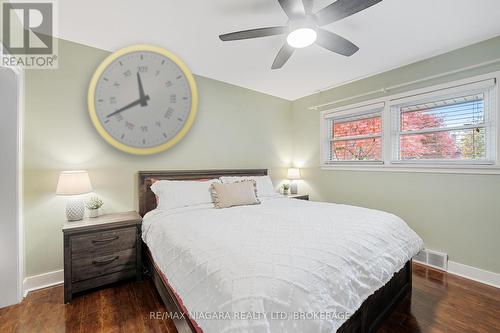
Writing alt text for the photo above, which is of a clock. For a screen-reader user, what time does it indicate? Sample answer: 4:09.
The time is 11:41
